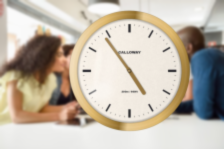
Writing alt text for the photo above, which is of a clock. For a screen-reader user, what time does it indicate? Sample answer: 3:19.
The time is 4:54
